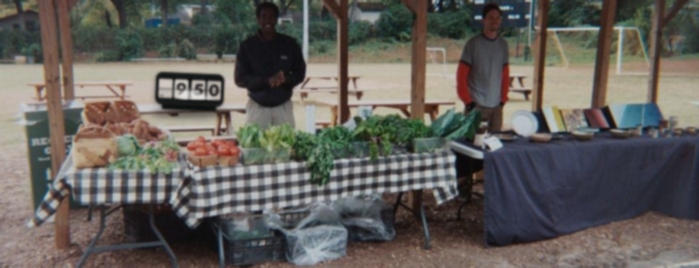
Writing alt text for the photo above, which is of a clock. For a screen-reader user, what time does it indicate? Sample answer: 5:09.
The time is 9:50
